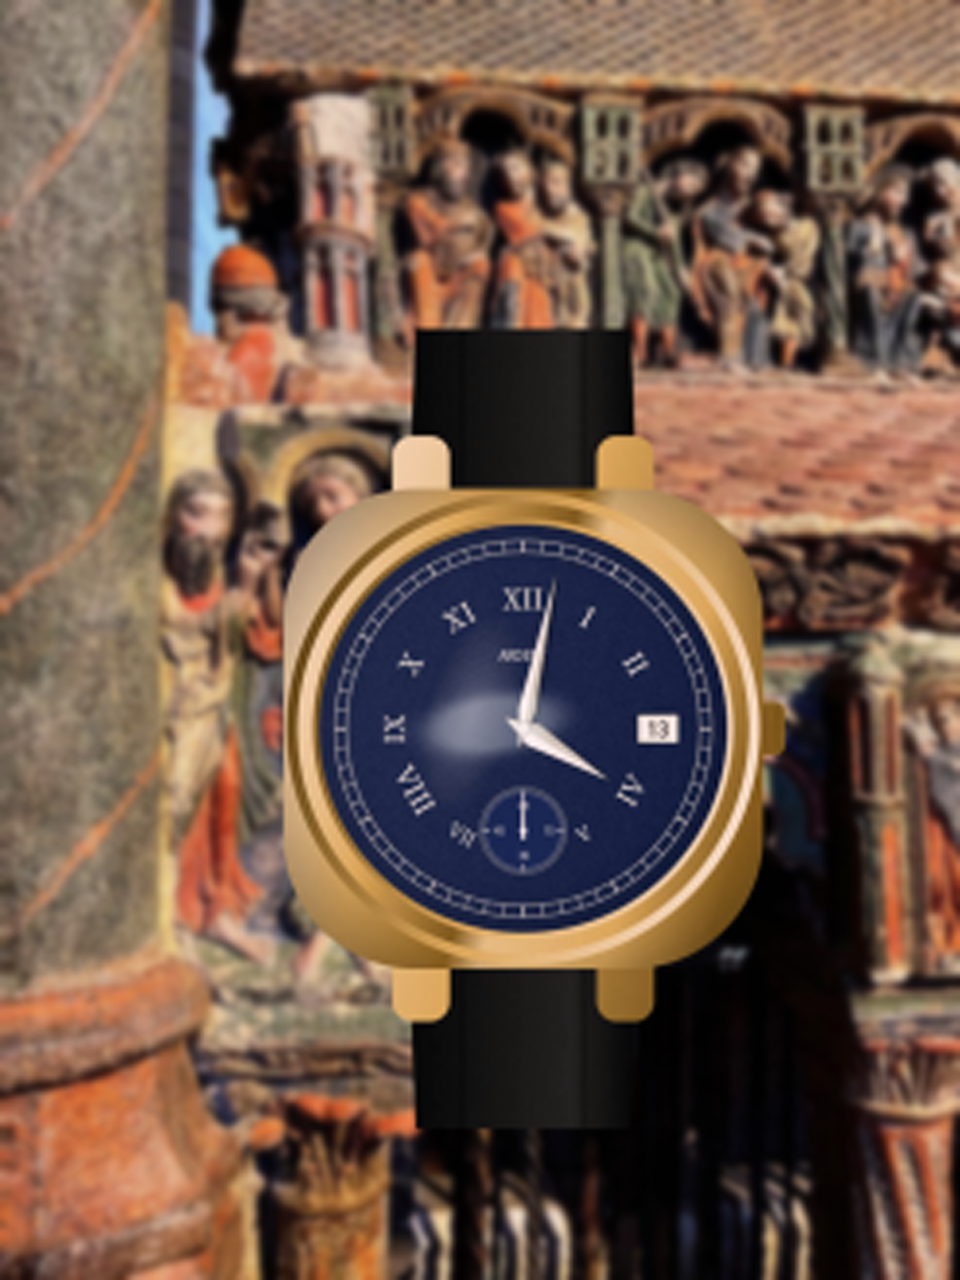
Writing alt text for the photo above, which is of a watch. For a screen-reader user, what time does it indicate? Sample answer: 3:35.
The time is 4:02
